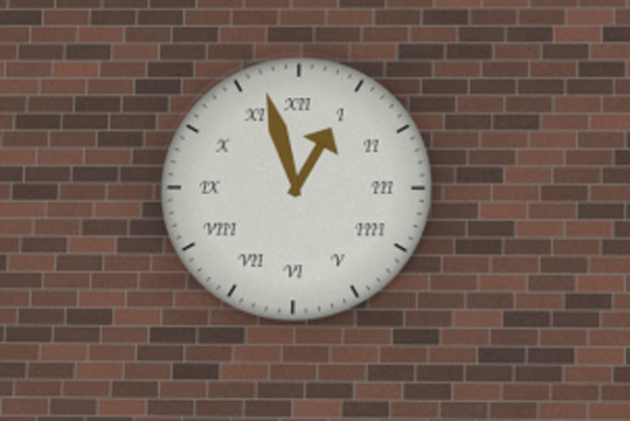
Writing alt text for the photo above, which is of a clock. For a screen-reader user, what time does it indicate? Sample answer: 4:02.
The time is 12:57
